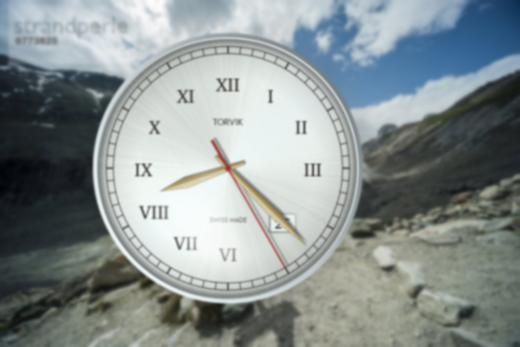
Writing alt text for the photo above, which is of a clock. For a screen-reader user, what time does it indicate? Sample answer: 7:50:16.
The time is 8:22:25
